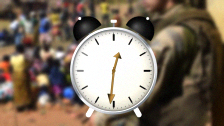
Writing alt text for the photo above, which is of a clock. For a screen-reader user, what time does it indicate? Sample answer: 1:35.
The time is 12:31
